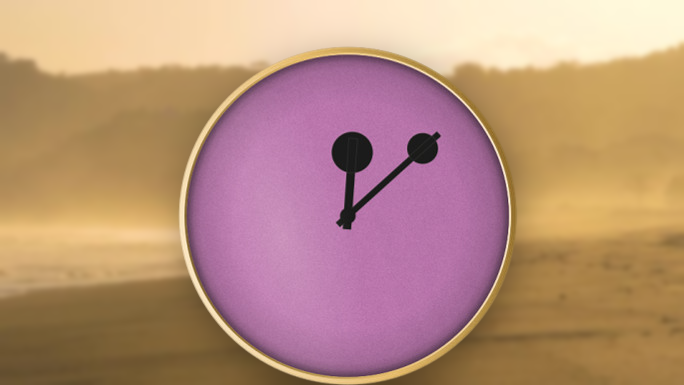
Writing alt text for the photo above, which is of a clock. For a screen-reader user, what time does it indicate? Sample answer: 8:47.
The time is 12:08
